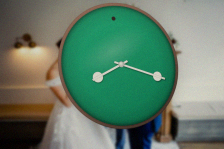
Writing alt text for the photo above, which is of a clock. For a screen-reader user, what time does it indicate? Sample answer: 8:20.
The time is 8:19
